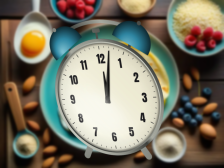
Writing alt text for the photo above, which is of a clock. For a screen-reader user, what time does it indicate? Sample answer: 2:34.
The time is 12:02
